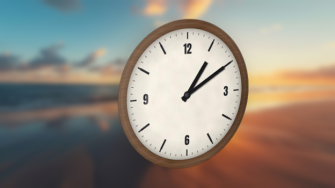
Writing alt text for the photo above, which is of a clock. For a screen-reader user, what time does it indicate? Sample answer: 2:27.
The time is 1:10
